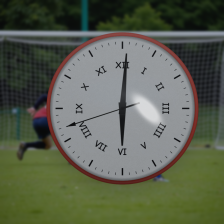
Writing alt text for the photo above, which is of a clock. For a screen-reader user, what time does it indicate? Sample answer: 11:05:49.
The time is 6:00:42
